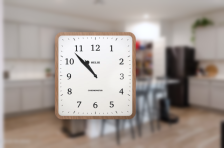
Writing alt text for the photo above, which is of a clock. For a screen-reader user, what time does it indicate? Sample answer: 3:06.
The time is 10:53
